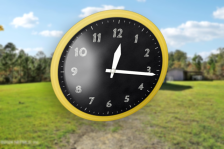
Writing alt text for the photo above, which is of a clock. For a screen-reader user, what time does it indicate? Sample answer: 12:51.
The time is 12:16
